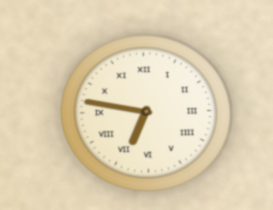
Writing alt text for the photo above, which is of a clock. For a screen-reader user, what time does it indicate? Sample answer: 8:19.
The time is 6:47
